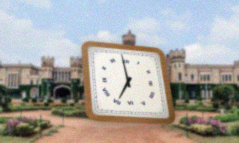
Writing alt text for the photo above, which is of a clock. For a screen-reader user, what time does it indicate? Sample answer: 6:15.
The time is 6:59
